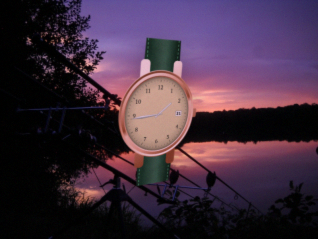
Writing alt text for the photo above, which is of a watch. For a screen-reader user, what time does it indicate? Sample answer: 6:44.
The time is 1:44
